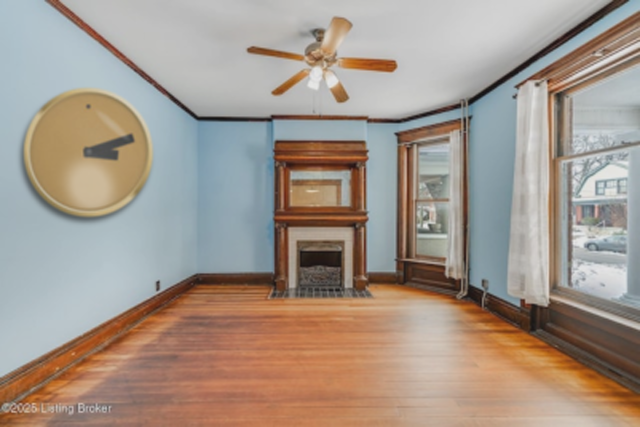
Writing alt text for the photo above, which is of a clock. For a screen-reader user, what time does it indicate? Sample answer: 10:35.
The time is 3:12
